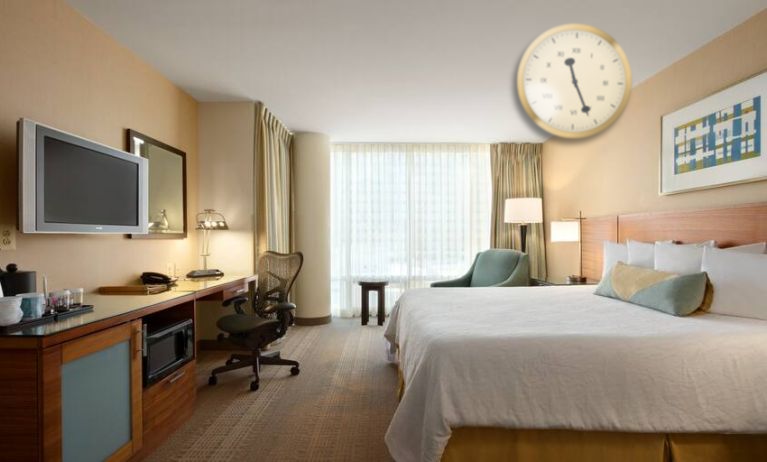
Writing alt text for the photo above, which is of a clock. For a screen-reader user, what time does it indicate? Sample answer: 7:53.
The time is 11:26
